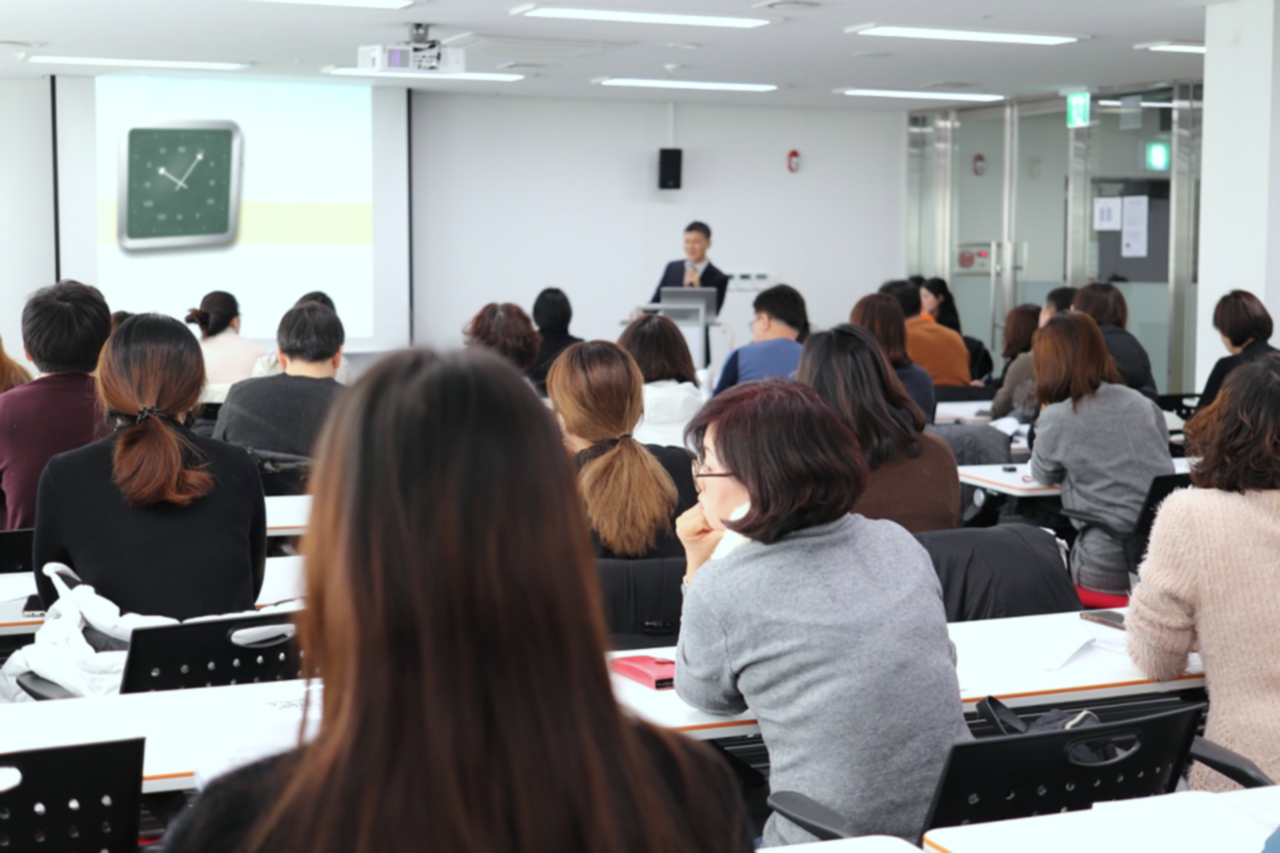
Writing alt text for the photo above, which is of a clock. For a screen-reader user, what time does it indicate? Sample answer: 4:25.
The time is 10:06
